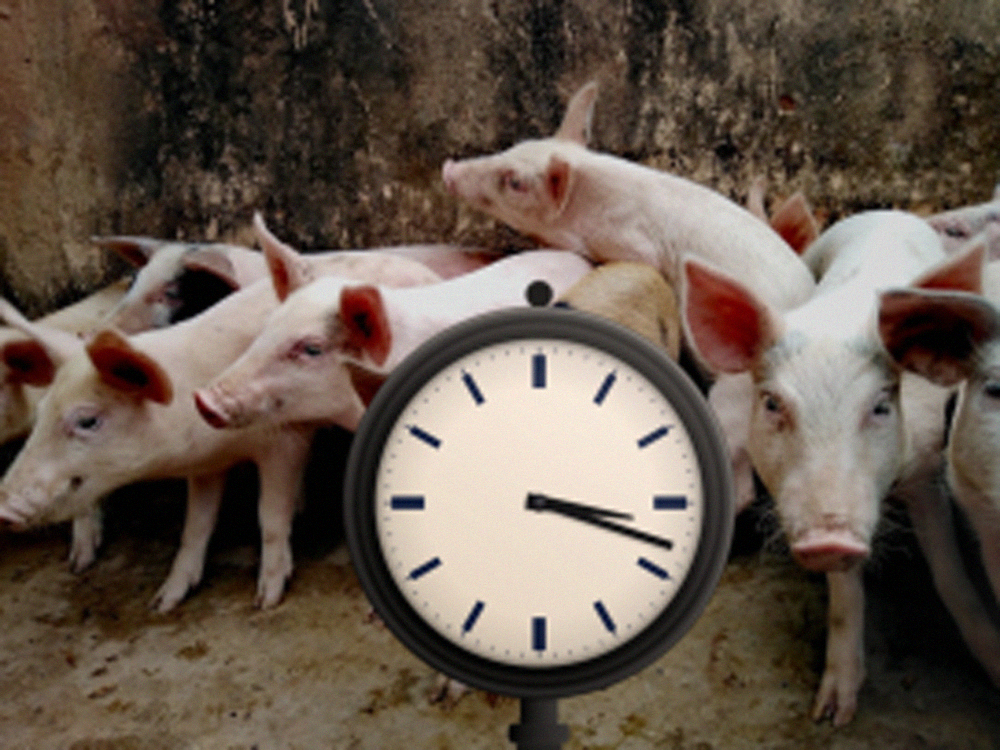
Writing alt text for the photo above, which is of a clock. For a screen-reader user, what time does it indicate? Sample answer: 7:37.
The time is 3:18
